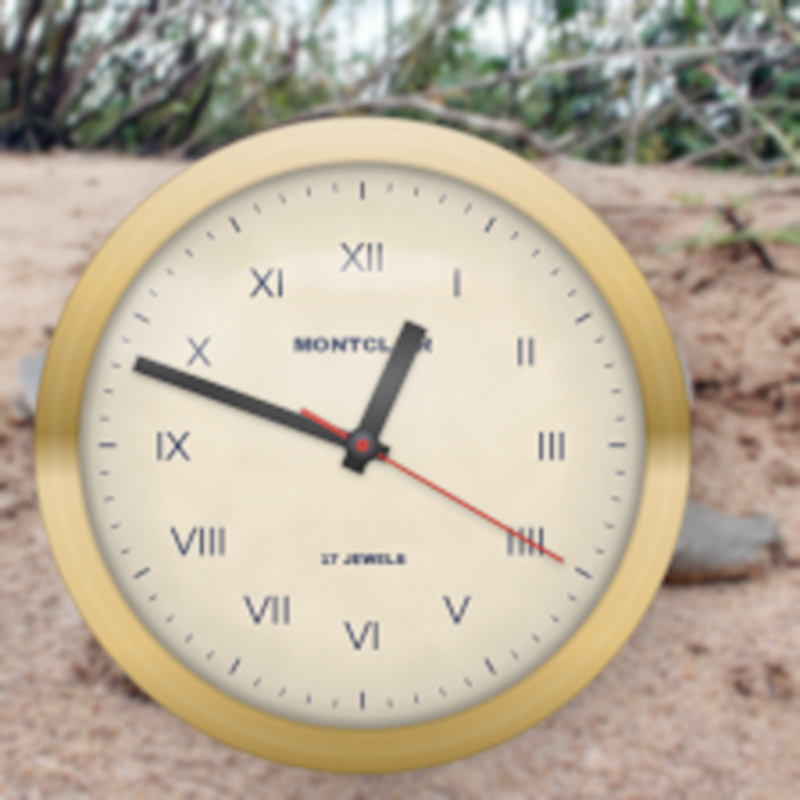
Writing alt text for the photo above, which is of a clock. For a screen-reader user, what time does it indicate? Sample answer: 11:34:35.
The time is 12:48:20
